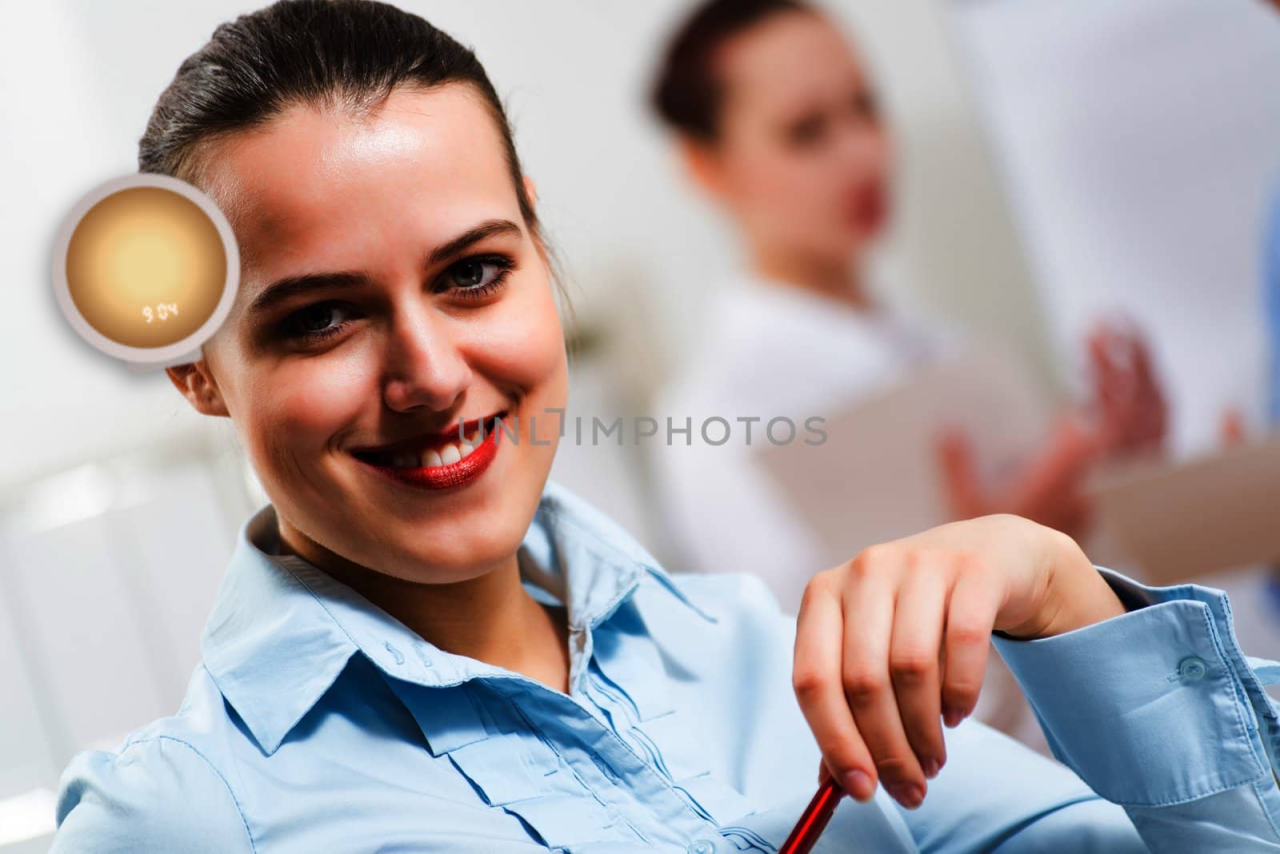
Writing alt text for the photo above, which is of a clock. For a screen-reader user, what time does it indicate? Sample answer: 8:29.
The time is 9:04
